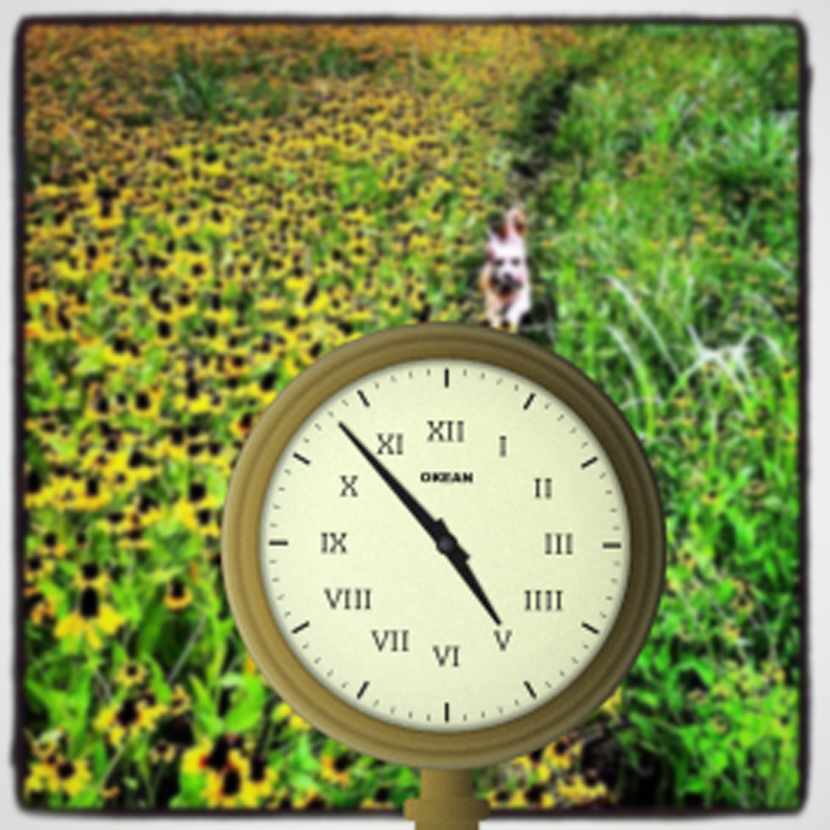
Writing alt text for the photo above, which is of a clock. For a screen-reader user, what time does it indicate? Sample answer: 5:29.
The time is 4:53
